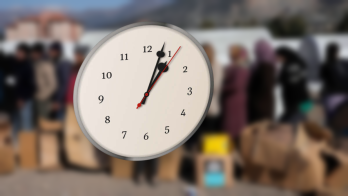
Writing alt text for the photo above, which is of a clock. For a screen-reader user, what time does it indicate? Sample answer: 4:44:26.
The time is 1:03:06
